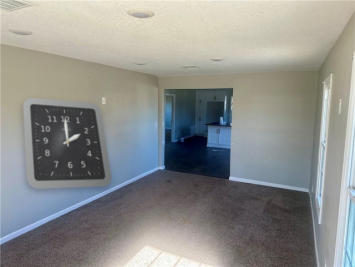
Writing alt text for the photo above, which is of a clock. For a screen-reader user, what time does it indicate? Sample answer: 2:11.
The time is 2:00
